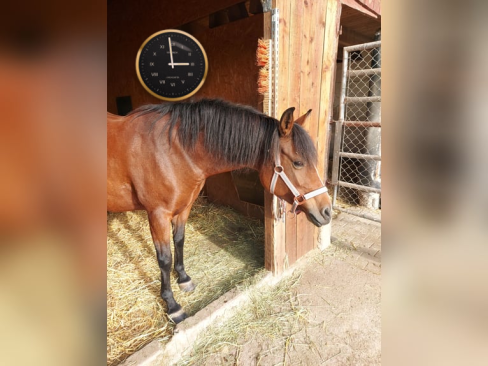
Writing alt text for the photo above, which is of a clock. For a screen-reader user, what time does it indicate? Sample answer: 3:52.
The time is 2:59
